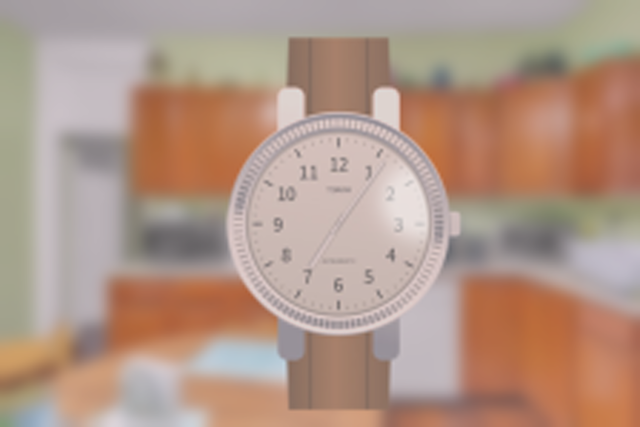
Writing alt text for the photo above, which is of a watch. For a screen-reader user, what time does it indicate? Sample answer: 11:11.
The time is 7:06
